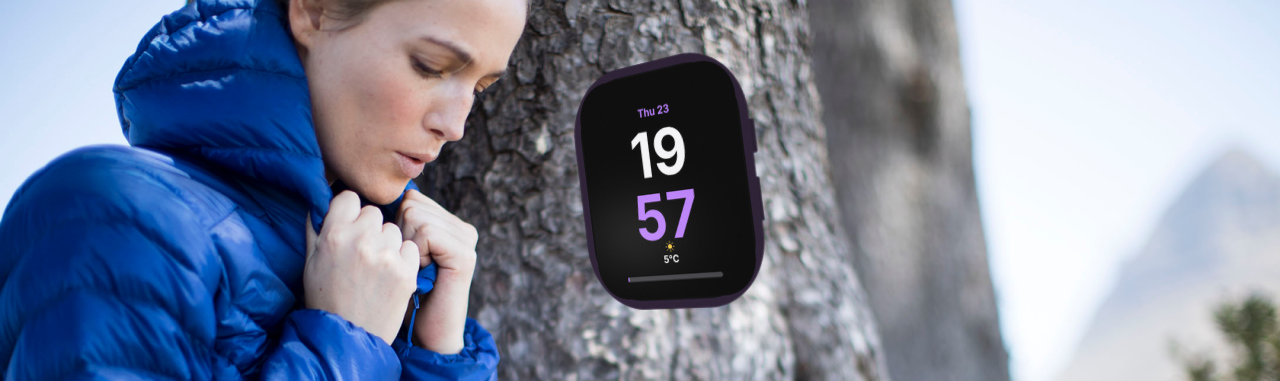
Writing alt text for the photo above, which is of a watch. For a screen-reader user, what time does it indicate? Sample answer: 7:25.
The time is 19:57
